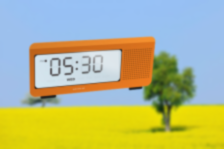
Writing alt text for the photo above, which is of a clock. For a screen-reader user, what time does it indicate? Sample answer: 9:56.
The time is 5:30
